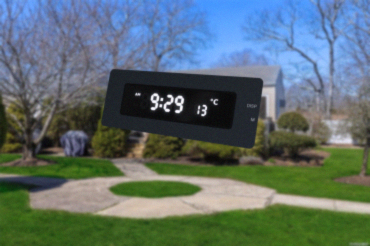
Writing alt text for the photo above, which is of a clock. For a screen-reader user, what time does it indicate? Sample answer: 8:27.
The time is 9:29
